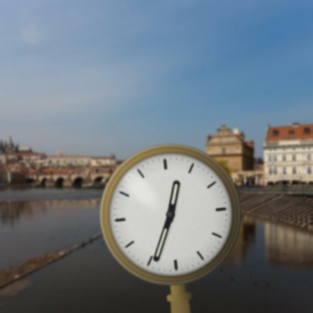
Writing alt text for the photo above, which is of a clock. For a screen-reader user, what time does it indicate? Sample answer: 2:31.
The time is 12:34
